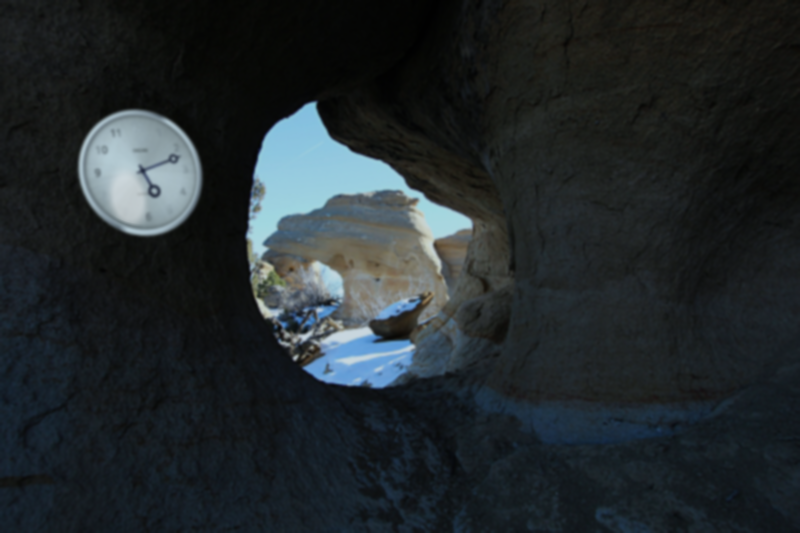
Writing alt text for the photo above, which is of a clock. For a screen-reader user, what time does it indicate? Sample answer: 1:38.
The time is 5:12
